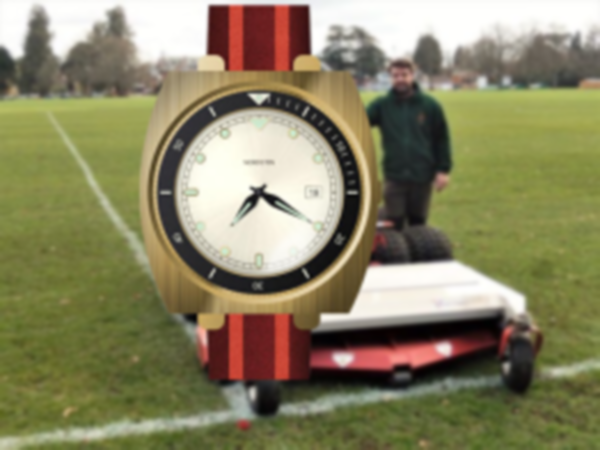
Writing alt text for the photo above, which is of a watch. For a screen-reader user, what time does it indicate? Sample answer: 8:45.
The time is 7:20
